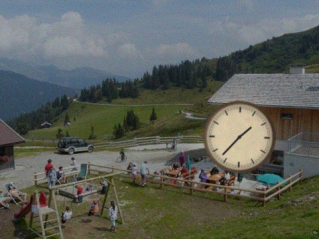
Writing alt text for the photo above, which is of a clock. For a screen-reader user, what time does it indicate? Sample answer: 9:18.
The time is 1:37
